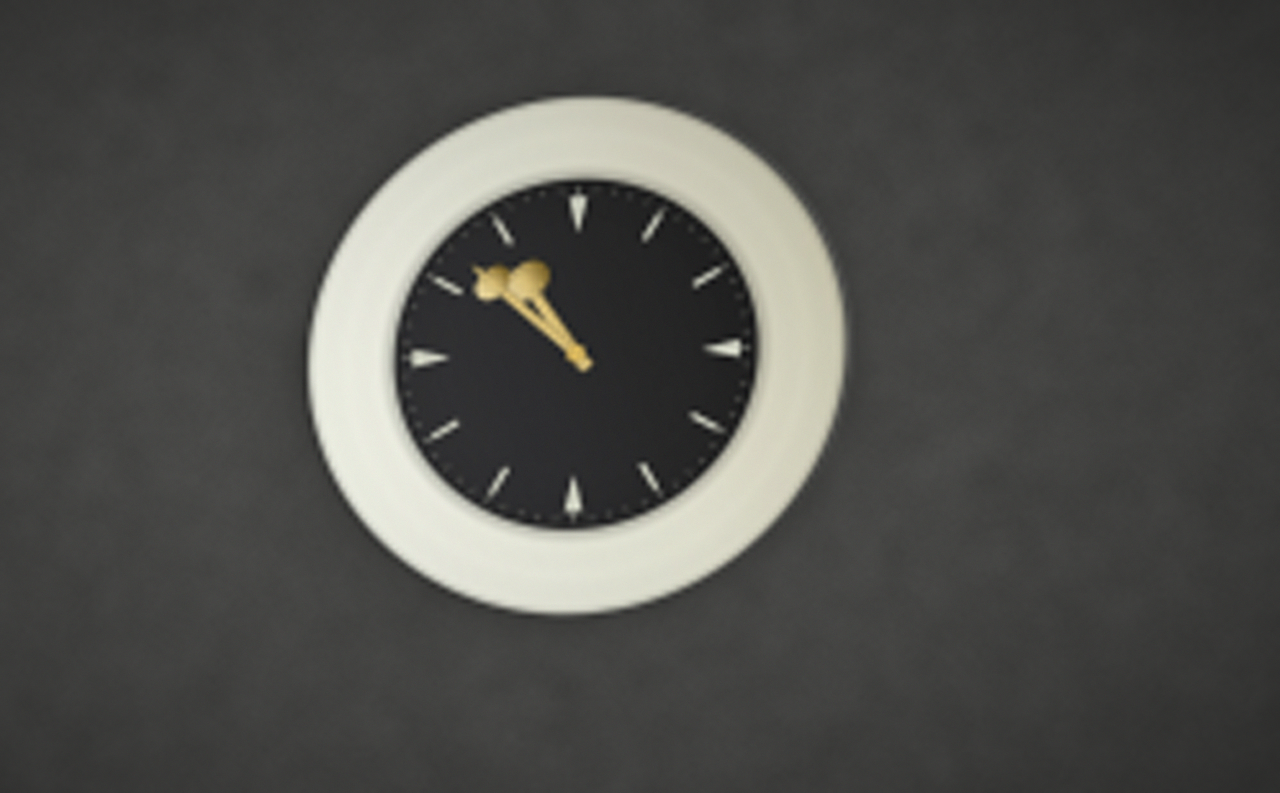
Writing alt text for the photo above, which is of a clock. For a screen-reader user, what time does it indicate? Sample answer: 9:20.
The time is 10:52
